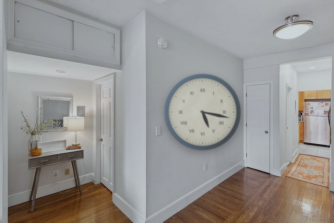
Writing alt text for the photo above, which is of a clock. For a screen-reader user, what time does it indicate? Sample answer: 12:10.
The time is 5:17
